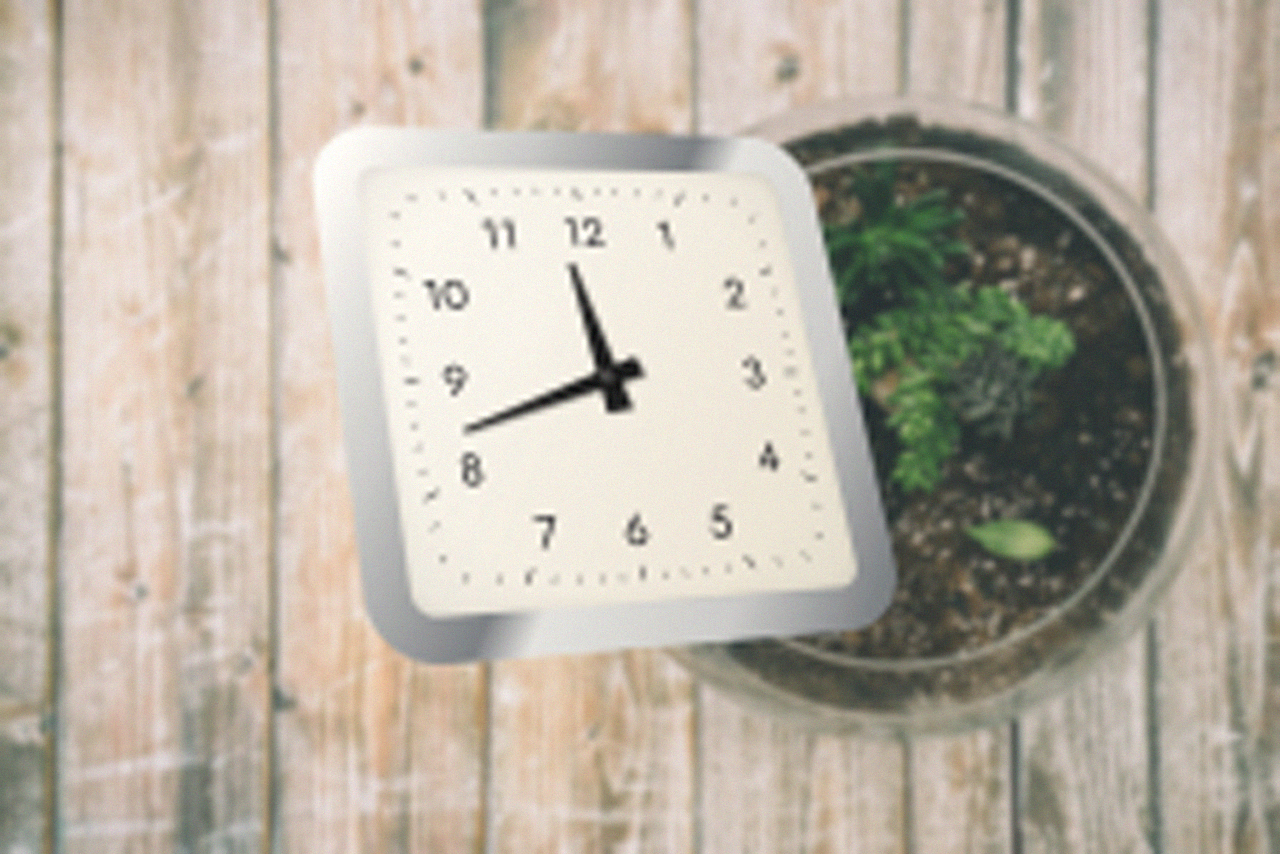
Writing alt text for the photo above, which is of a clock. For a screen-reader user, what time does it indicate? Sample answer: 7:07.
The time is 11:42
